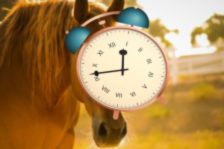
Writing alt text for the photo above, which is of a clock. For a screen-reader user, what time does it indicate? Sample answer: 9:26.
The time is 12:47
